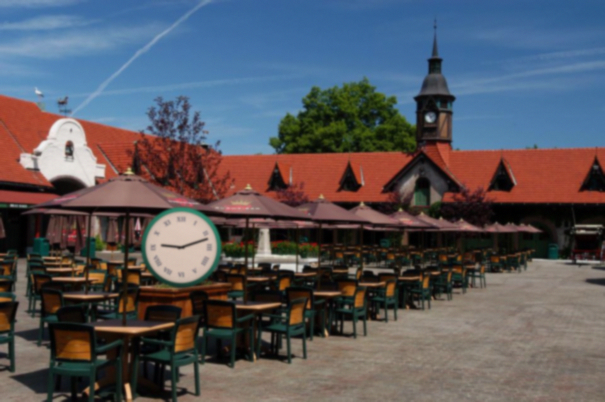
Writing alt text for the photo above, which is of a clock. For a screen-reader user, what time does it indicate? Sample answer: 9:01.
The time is 9:12
